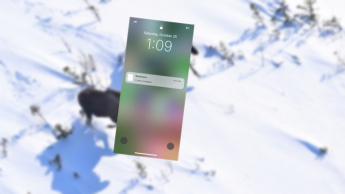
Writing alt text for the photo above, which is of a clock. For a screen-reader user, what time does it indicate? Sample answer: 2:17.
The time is 1:09
